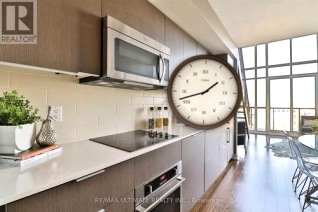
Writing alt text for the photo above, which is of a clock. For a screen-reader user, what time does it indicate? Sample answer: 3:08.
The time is 1:42
